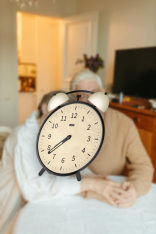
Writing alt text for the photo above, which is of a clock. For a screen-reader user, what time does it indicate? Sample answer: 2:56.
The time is 7:38
